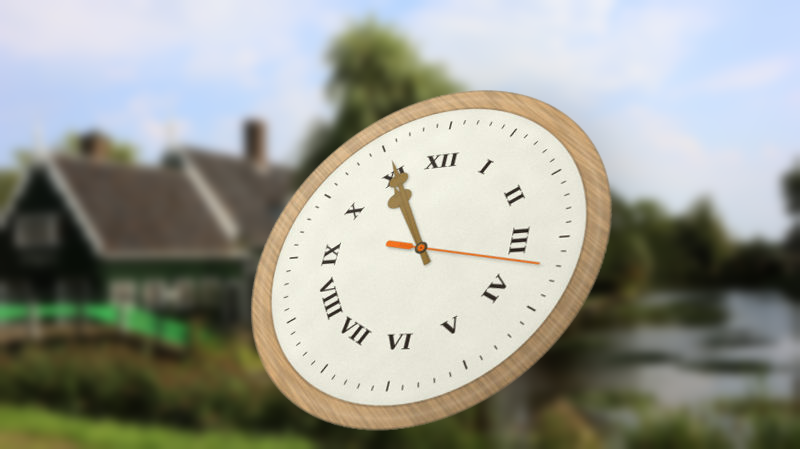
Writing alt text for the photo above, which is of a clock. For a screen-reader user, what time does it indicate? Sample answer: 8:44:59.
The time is 10:55:17
